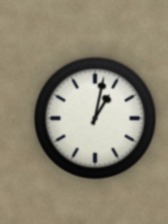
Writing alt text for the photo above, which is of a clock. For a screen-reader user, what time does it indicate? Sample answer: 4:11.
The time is 1:02
